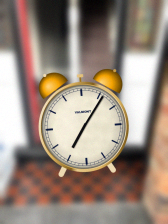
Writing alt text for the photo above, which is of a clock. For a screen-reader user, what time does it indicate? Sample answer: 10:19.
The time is 7:06
